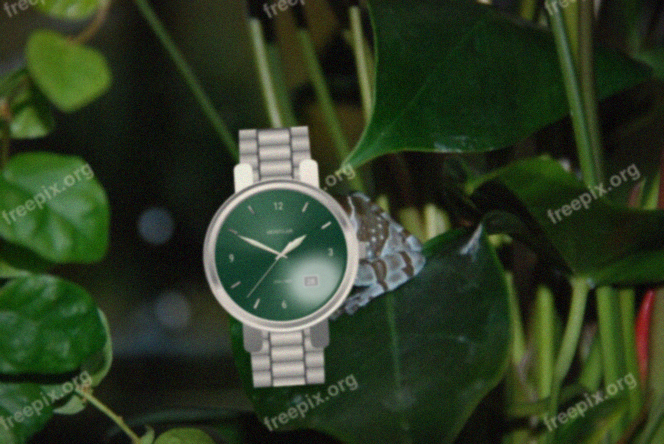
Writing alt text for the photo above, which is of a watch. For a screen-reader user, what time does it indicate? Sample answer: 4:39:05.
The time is 1:49:37
